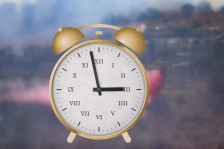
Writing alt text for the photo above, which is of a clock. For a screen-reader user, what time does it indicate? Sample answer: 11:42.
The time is 2:58
